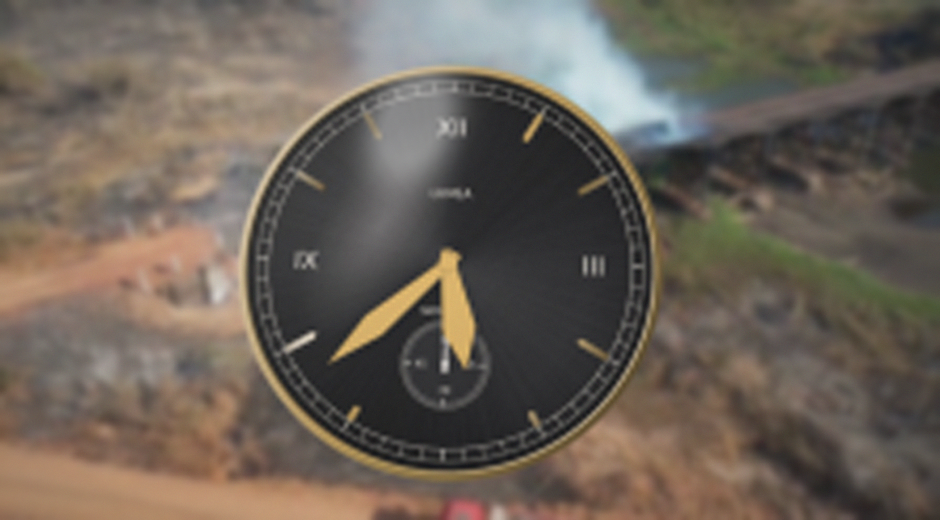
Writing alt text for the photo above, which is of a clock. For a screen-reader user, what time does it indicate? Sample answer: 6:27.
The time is 5:38
